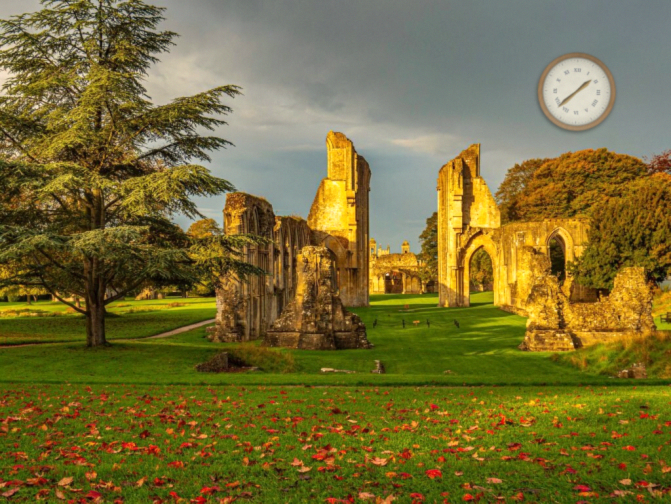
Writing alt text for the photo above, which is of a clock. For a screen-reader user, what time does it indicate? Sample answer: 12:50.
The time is 1:38
